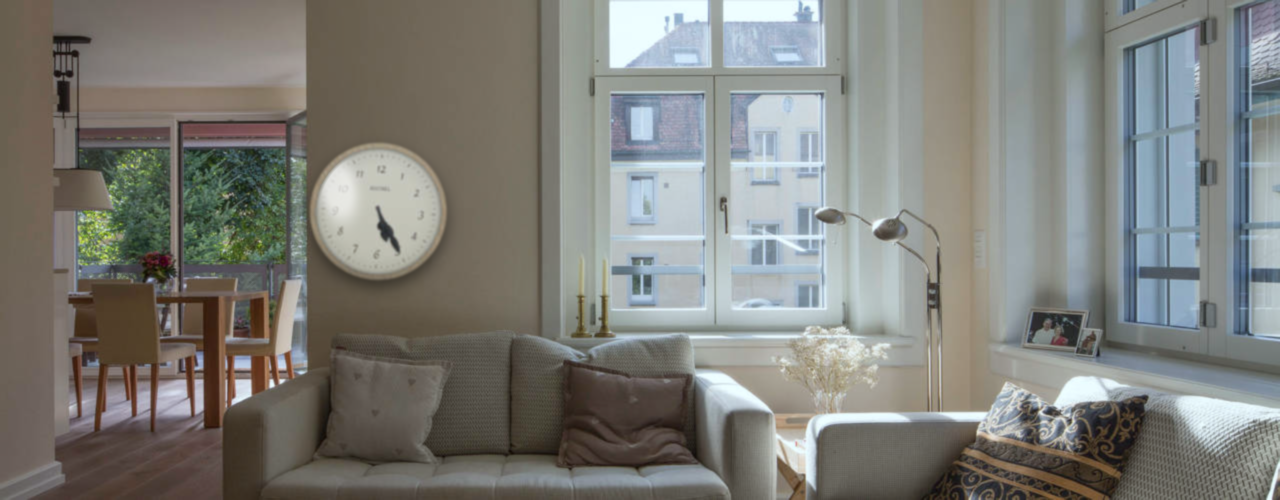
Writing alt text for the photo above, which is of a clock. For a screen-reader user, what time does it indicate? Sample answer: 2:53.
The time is 5:25
